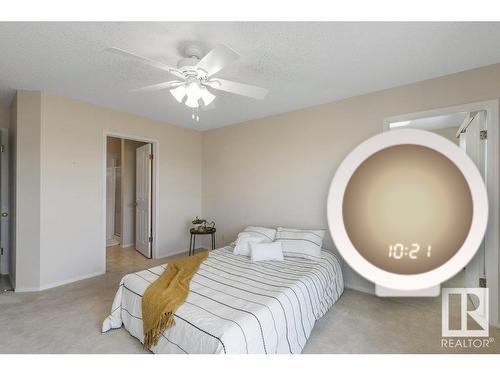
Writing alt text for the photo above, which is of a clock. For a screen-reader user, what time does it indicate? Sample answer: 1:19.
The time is 10:21
